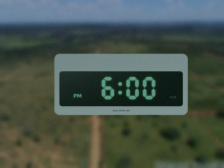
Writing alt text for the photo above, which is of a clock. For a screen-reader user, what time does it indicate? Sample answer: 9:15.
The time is 6:00
